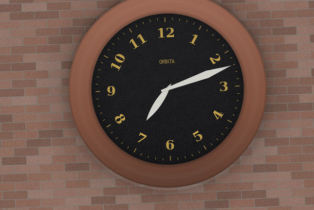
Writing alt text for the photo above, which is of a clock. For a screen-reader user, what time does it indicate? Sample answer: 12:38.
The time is 7:12
